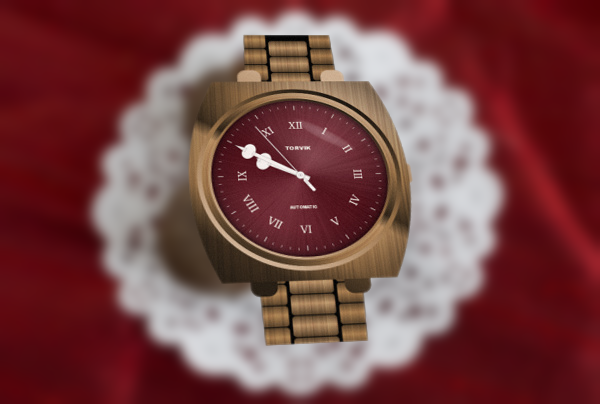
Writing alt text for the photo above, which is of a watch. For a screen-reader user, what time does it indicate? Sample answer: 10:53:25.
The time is 9:49:54
